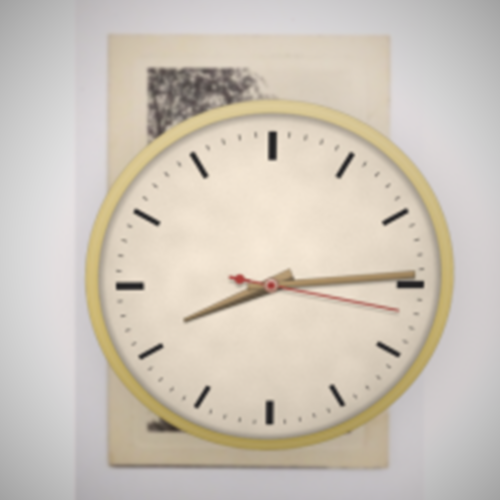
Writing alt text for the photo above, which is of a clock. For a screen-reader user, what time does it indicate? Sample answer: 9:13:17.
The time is 8:14:17
